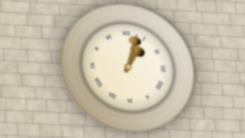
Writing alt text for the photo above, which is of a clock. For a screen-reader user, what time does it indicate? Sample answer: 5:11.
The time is 1:03
